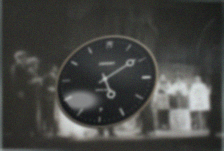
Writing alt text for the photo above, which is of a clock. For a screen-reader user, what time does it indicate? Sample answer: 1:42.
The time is 5:09
